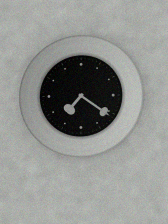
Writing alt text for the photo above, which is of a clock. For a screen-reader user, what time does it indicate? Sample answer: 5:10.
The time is 7:21
